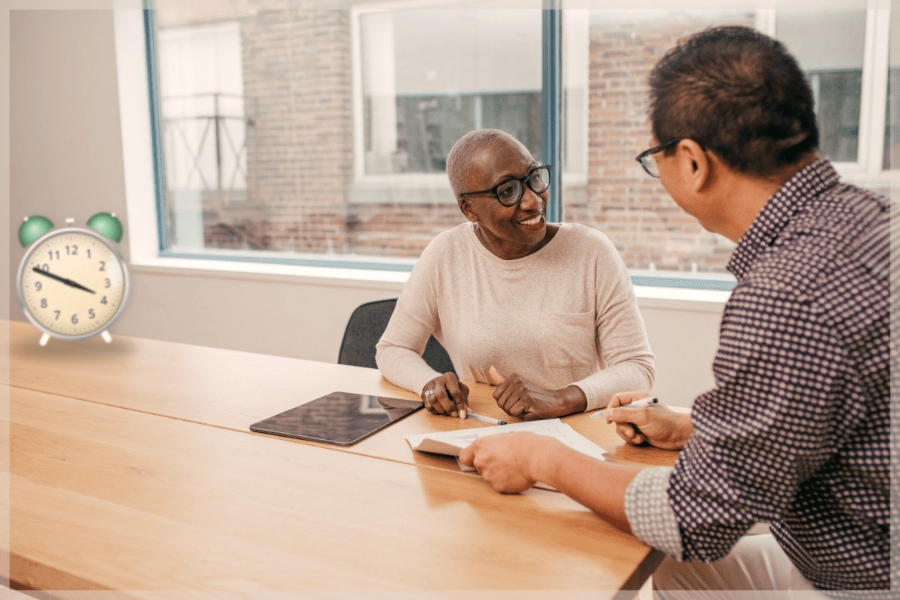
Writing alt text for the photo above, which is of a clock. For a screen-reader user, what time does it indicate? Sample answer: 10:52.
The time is 3:49
